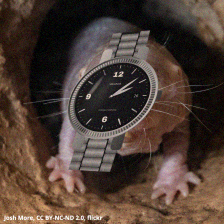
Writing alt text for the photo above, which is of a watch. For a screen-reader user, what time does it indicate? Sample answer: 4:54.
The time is 2:08
